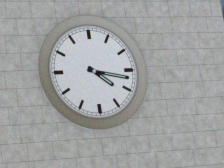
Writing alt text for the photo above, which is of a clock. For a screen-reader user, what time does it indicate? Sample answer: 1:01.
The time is 4:17
